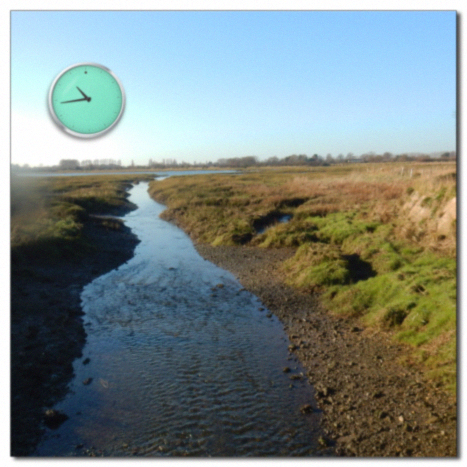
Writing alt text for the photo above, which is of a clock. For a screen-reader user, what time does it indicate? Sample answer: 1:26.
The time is 10:44
